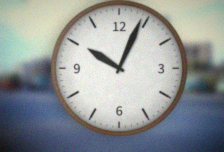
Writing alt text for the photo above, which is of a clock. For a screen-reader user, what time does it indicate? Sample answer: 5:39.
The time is 10:04
